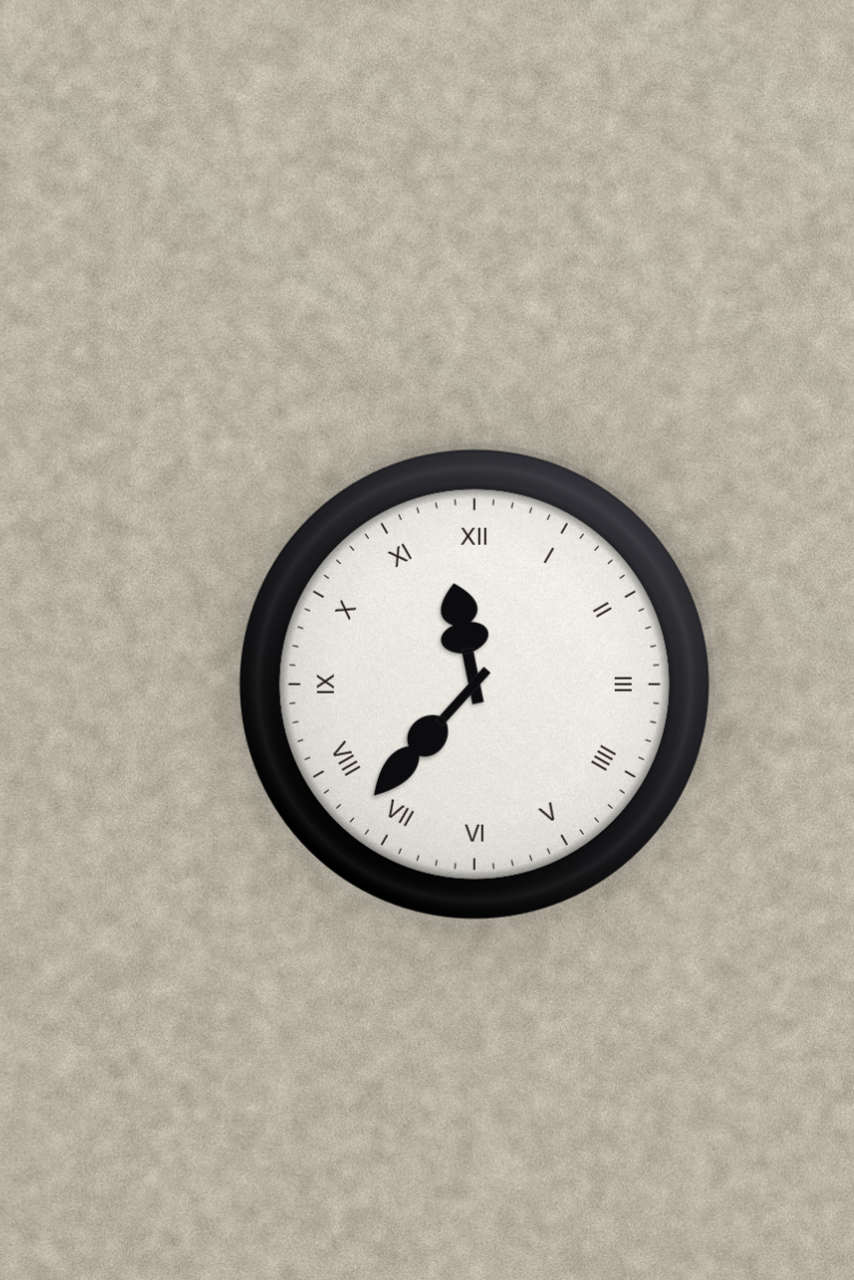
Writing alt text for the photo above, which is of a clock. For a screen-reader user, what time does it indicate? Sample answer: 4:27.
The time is 11:37
